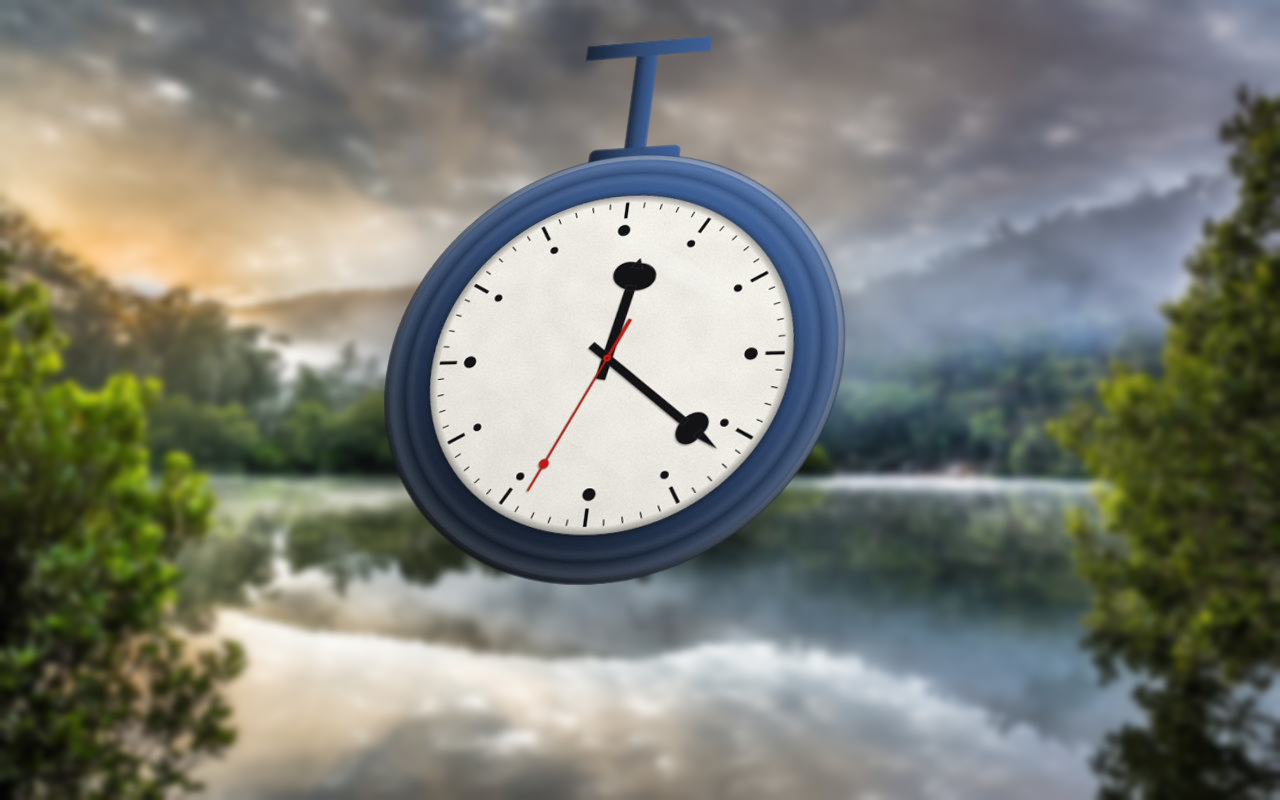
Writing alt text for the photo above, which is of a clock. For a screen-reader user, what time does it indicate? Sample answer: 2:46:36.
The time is 12:21:34
